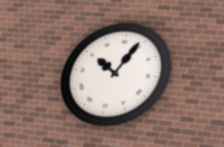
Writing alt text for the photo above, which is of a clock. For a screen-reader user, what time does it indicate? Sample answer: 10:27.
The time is 10:04
